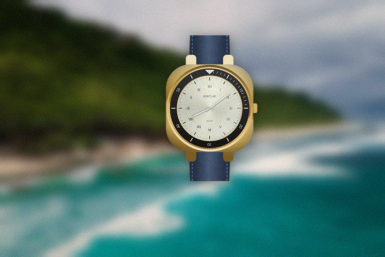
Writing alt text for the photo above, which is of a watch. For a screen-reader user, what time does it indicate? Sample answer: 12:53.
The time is 8:09
